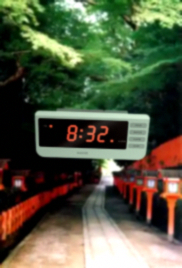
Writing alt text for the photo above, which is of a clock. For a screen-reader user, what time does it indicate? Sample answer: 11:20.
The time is 8:32
